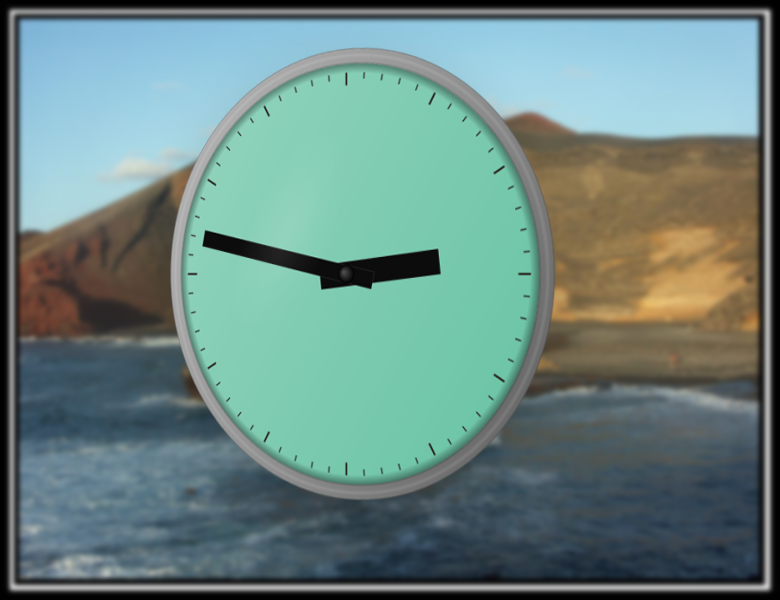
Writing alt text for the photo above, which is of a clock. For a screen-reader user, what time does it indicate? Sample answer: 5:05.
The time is 2:47
